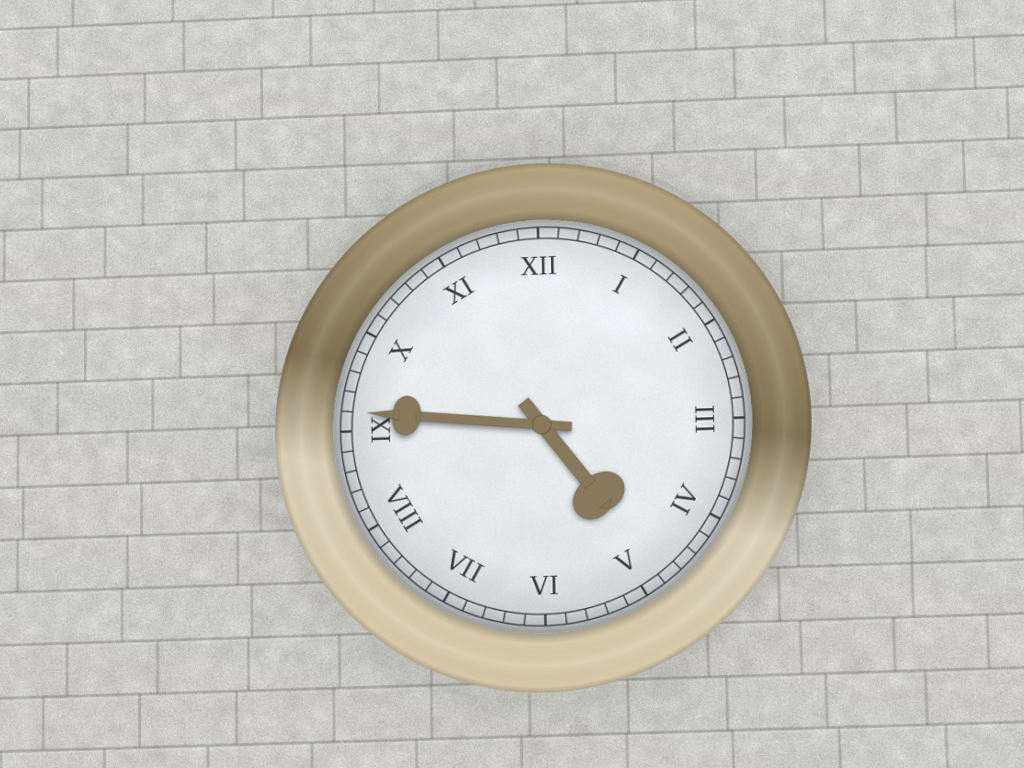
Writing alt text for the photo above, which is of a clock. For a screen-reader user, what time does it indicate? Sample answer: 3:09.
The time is 4:46
